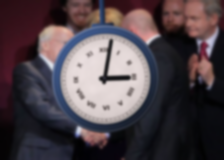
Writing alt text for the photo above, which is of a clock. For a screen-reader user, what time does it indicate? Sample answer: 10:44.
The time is 3:02
